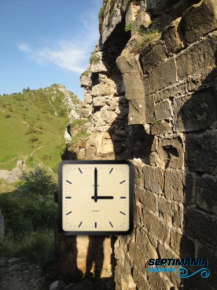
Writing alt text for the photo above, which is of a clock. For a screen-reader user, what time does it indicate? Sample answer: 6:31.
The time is 3:00
